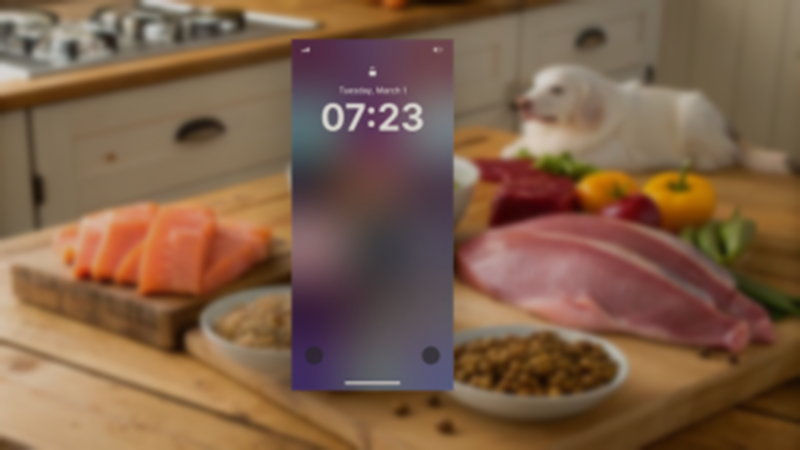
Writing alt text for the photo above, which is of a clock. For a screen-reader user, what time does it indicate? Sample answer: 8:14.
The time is 7:23
